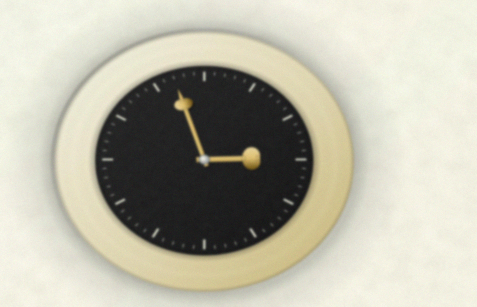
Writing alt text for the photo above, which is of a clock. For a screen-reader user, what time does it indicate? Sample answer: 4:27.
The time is 2:57
